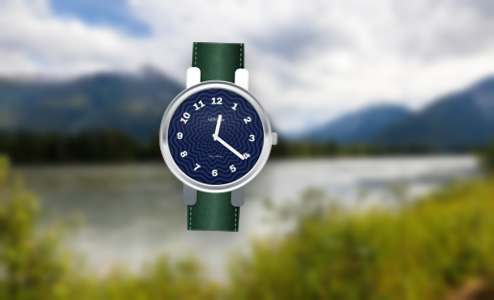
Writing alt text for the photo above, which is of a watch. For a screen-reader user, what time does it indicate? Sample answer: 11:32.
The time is 12:21
